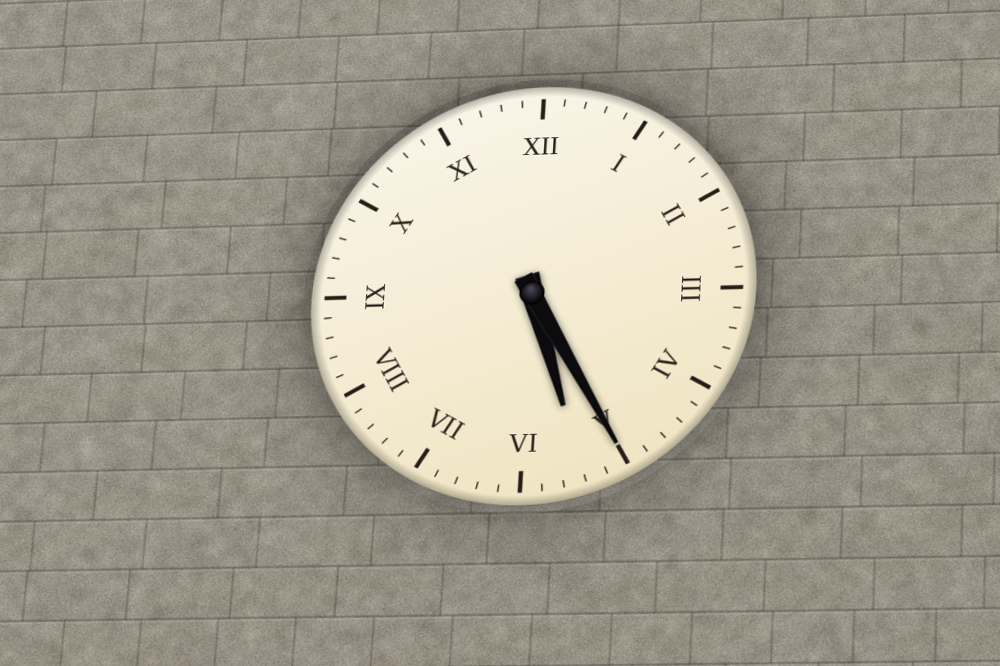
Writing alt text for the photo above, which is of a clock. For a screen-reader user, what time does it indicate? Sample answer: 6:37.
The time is 5:25
